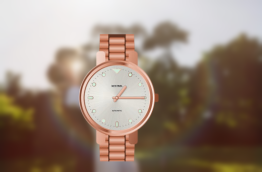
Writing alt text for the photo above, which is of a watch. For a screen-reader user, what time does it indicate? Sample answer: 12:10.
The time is 1:15
